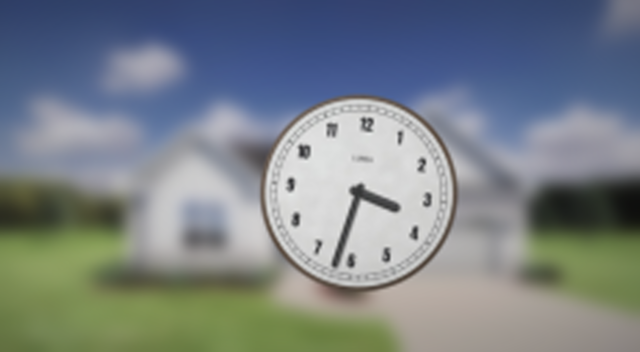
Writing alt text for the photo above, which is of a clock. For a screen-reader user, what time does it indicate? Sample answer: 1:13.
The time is 3:32
